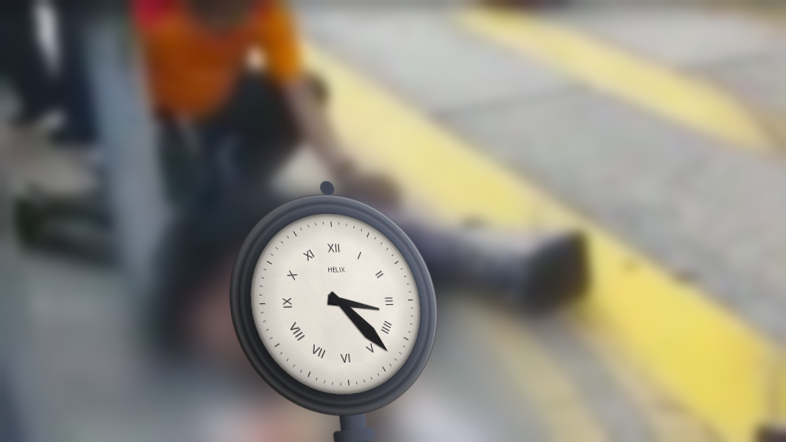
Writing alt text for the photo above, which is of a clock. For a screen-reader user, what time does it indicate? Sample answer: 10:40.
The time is 3:23
